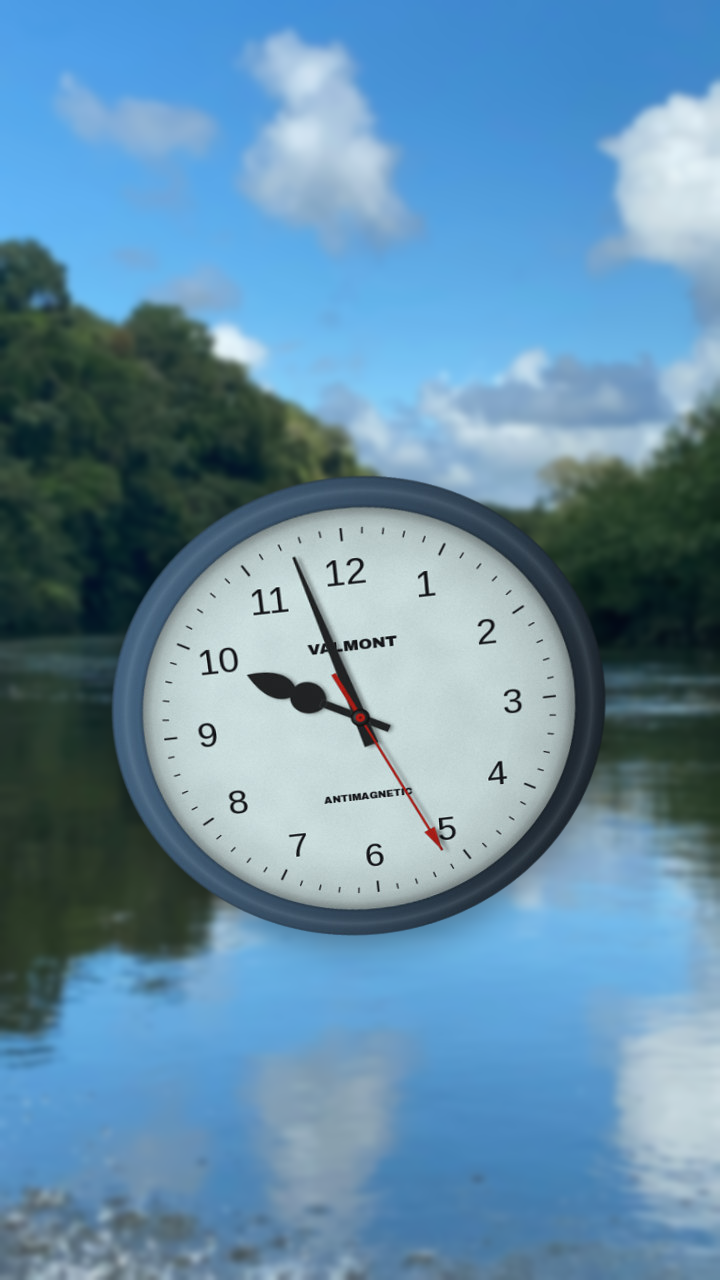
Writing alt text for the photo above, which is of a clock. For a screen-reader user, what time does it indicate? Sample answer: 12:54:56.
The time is 9:57:26
